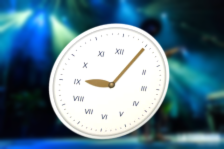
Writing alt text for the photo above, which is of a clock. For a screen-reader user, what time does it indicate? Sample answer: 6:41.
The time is 9:05
